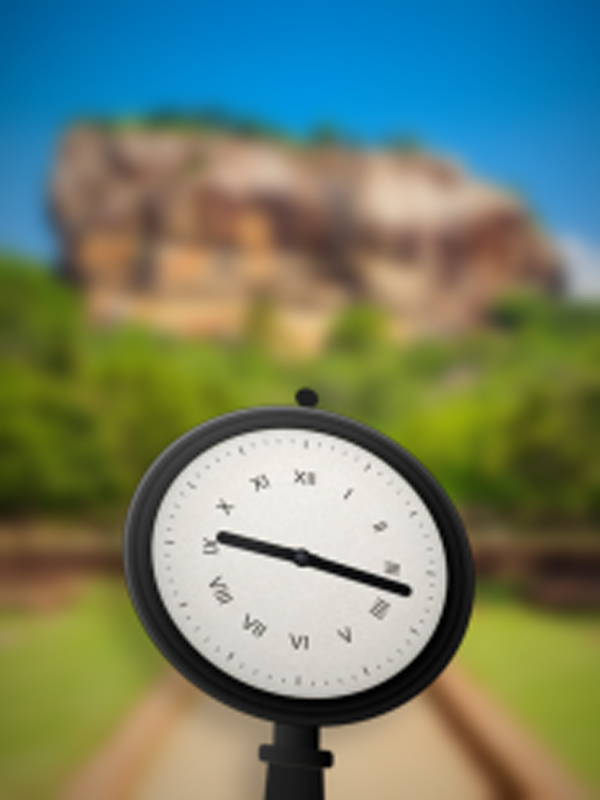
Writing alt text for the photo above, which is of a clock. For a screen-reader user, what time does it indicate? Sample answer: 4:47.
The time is 9:17
